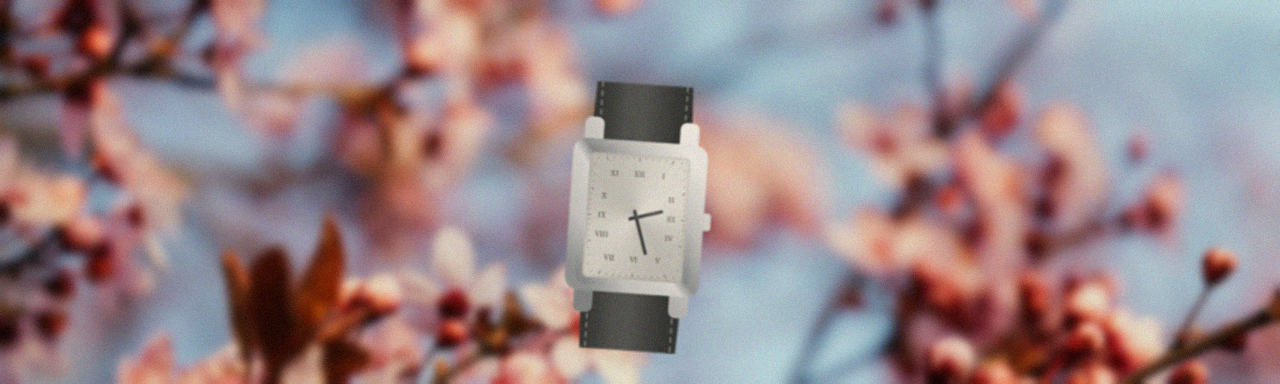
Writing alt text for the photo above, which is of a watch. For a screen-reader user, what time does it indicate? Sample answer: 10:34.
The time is 2:27
